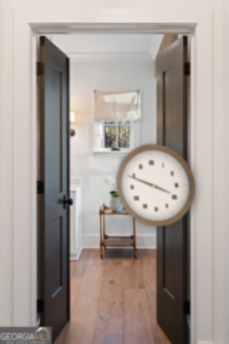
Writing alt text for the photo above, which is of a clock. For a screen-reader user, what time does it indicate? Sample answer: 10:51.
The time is 3:49
